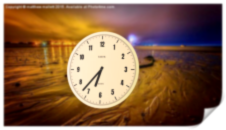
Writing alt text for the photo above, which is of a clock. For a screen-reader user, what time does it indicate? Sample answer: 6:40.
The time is 6:37
